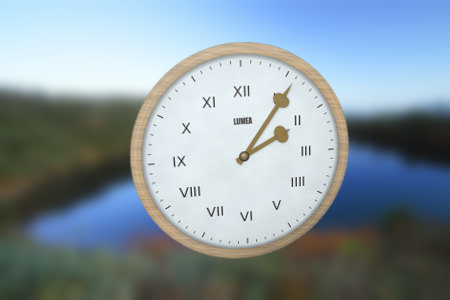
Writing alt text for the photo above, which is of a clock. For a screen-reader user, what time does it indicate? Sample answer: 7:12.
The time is 2:06
